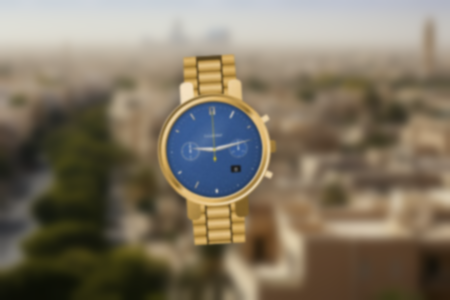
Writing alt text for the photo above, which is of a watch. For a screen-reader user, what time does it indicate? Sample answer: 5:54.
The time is 9:13
